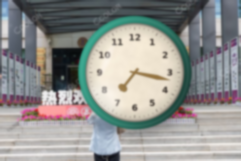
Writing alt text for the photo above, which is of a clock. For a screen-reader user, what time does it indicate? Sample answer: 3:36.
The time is 7:17
